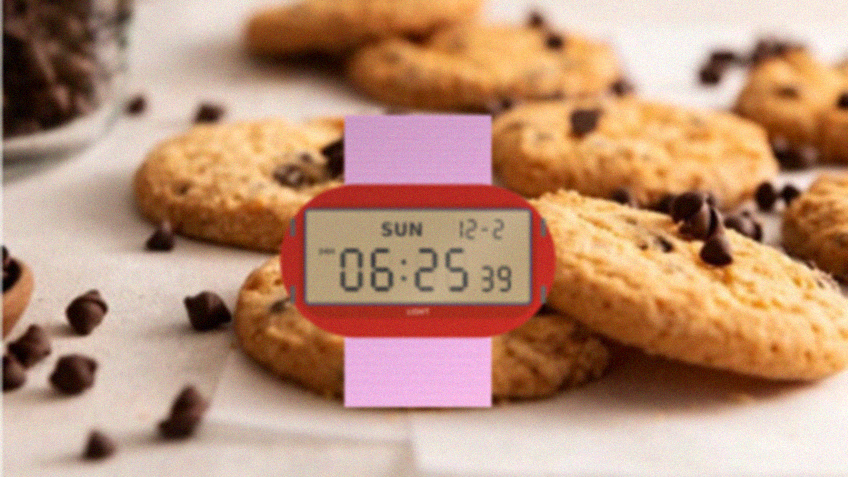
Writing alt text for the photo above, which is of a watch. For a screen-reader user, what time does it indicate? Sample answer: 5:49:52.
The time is 6:25:39
